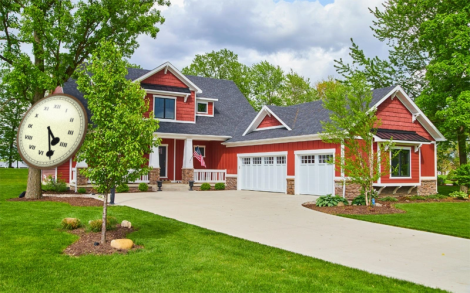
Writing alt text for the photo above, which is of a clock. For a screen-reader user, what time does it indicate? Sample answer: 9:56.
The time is 4:26
